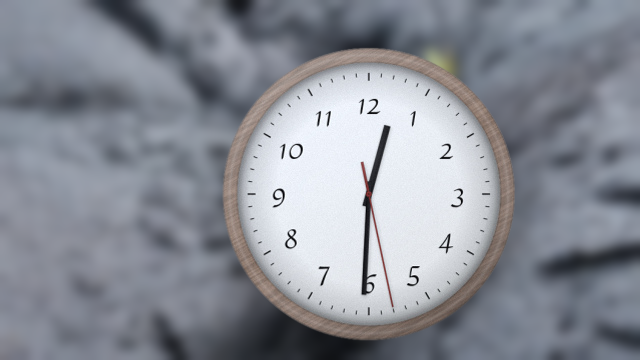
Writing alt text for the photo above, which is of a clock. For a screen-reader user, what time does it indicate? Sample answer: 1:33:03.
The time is 12:30:28
